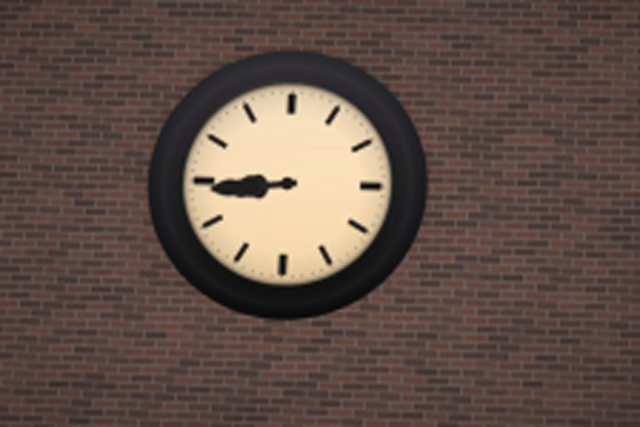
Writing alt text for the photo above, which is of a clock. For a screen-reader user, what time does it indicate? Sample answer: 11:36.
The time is 8:44
